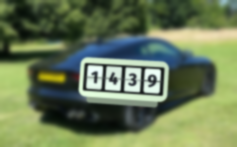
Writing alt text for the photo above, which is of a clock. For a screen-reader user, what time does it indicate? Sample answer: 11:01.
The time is 14:39
